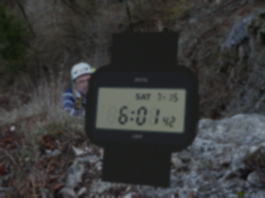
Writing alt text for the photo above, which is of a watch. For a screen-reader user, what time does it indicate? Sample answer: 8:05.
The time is 6:01
